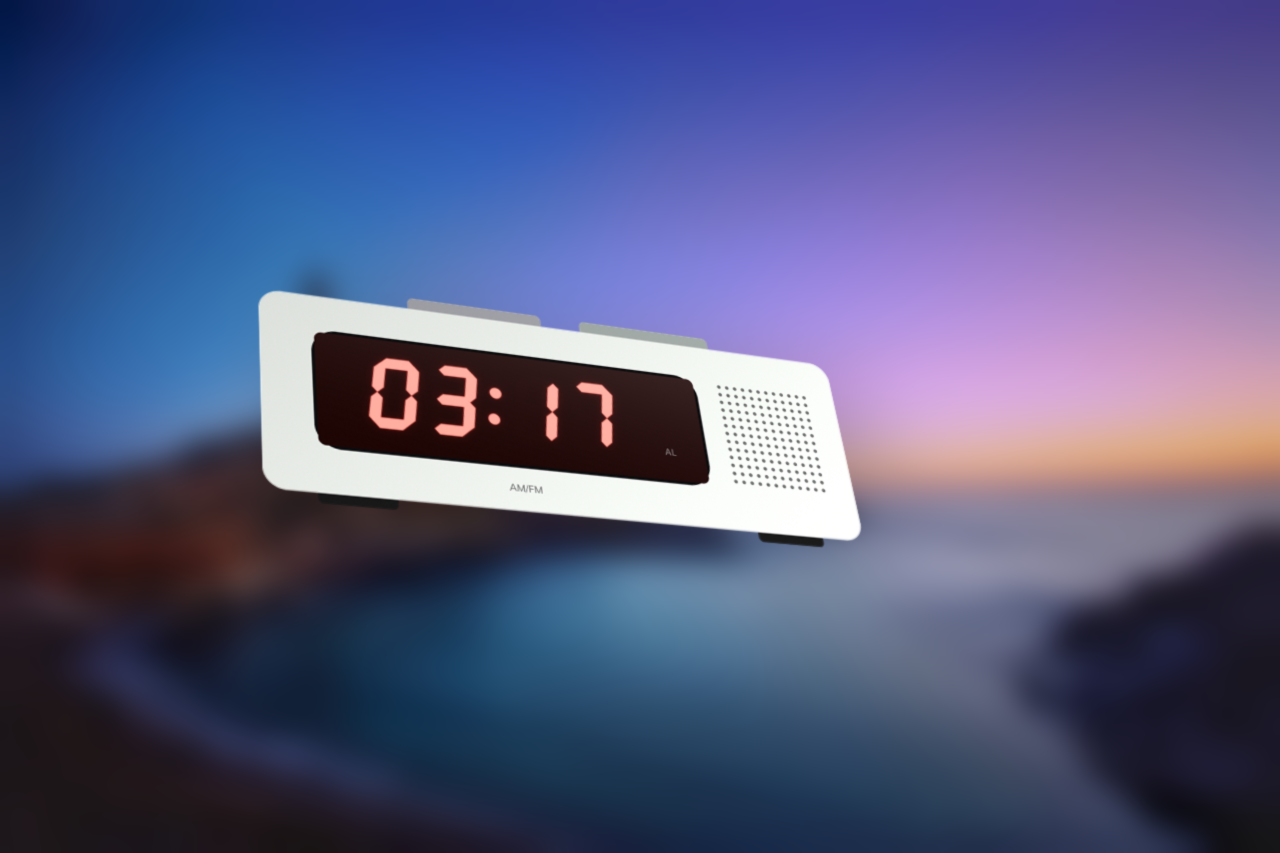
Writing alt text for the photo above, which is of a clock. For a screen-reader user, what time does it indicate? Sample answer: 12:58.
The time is 3:17
